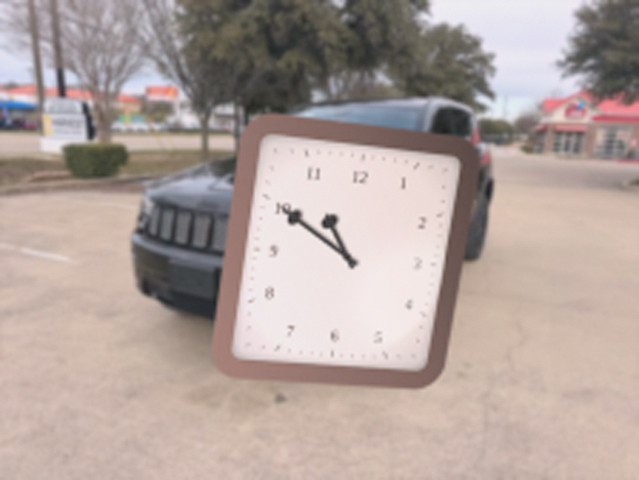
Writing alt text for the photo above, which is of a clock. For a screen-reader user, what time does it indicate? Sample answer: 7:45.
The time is 10:50
